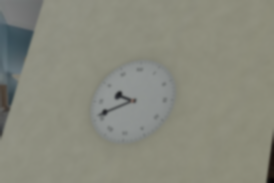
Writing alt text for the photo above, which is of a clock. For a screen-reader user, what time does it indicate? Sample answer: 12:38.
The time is 9:41
